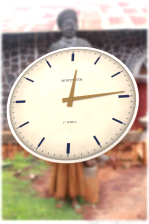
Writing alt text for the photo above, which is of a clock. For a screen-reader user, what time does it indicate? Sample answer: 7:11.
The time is 12:14
